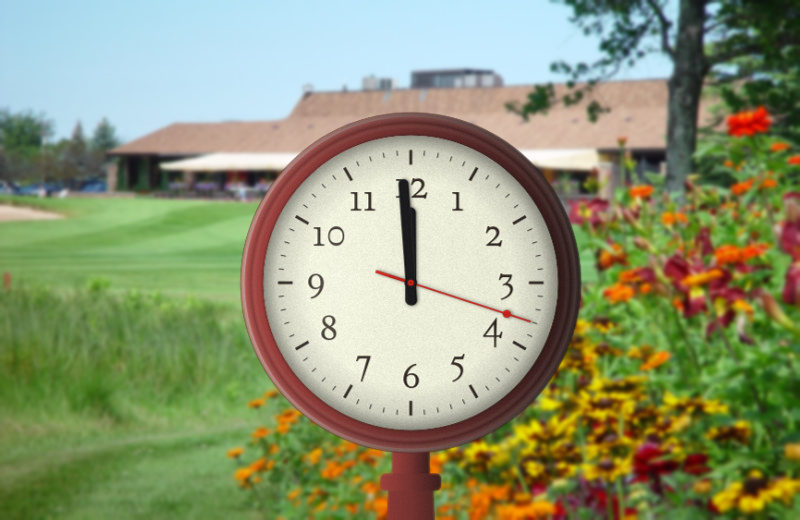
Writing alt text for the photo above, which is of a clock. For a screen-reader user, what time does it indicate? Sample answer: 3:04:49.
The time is 11:59:18
